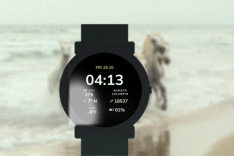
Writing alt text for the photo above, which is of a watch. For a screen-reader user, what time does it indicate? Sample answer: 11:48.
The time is 4:13
